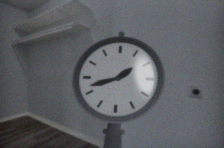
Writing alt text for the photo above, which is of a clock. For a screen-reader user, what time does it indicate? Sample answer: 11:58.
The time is 1:42
